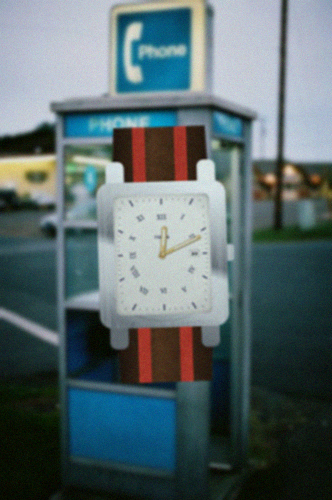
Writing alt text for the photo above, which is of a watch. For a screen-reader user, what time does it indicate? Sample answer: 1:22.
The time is 12:11
